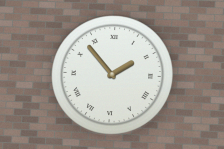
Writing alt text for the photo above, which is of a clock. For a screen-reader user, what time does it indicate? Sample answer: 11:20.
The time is 1:53
